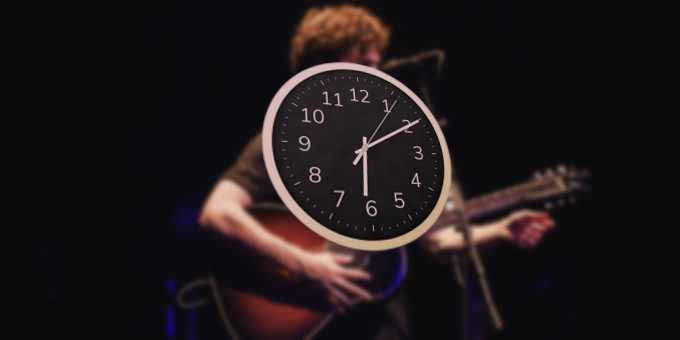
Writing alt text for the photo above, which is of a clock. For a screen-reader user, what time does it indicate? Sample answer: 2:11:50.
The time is 6:10:06
